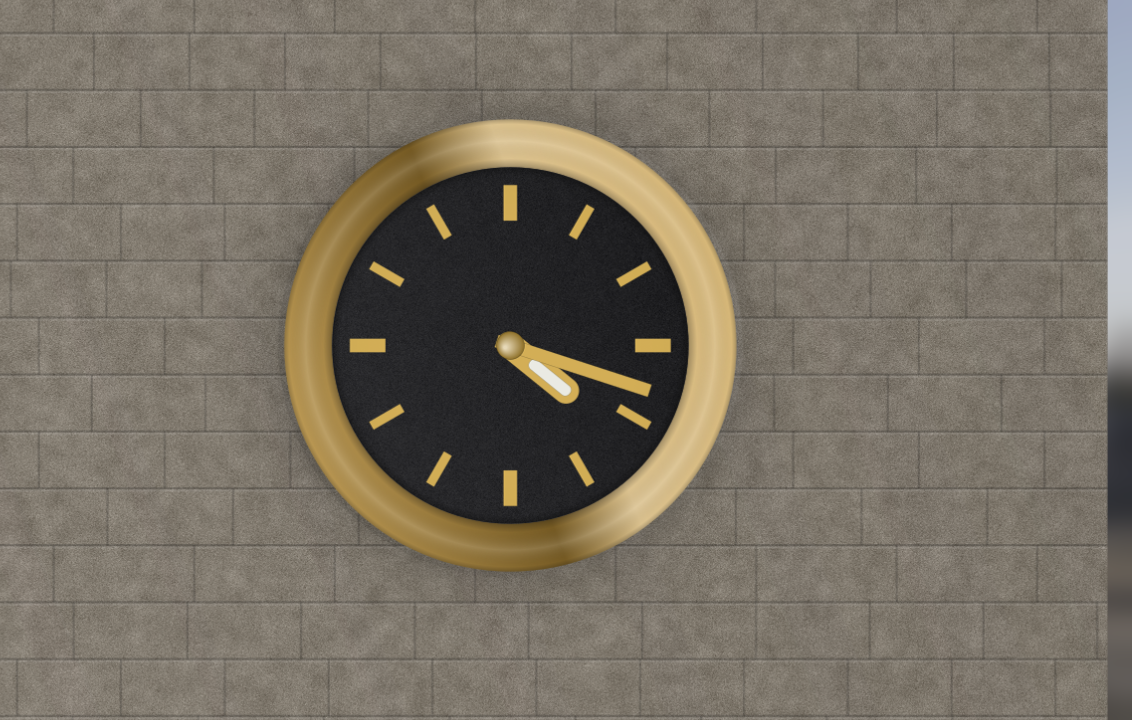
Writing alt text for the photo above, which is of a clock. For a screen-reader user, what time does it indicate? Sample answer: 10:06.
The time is 4:18
